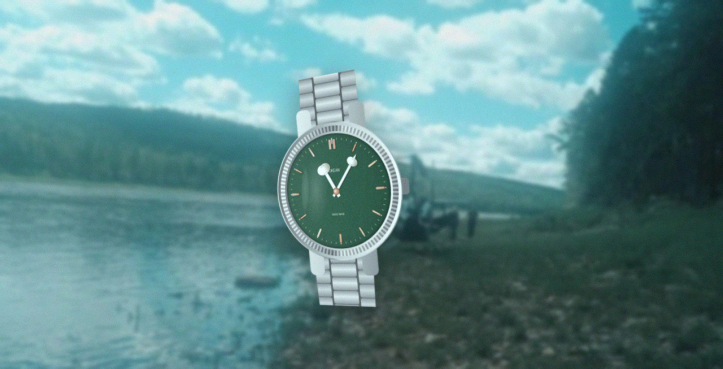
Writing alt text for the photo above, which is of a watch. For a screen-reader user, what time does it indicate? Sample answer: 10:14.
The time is 11:06
